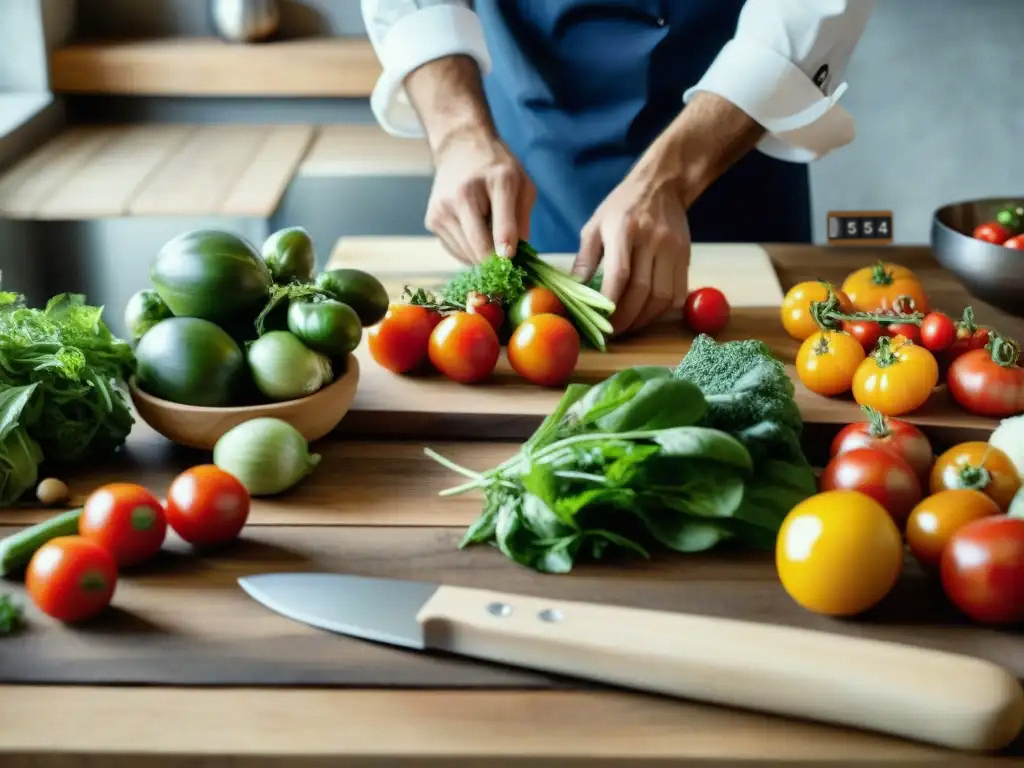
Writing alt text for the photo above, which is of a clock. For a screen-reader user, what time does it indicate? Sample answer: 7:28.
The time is 5:54
